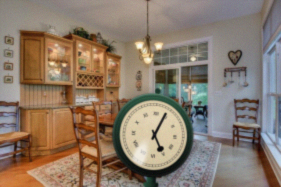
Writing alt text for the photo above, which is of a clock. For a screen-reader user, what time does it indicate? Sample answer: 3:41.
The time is 5:04
